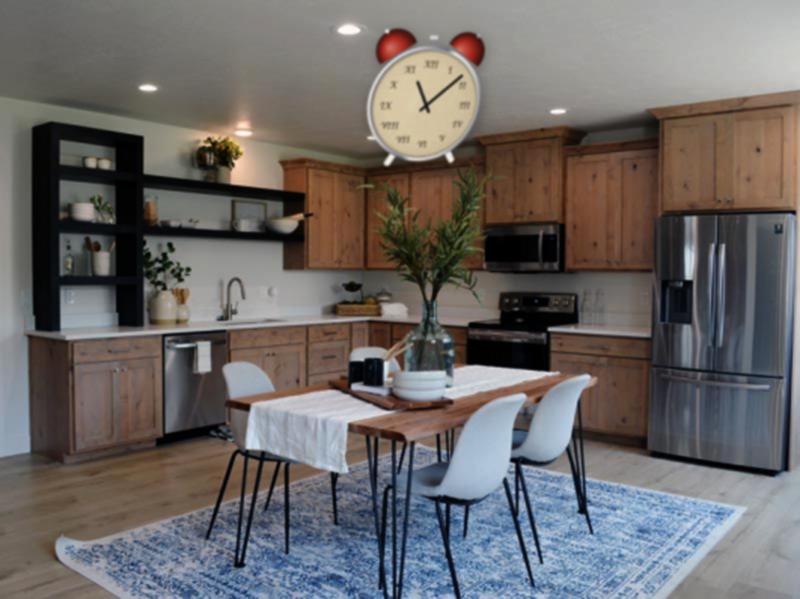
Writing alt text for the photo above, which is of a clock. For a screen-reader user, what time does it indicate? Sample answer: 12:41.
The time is 11:08
